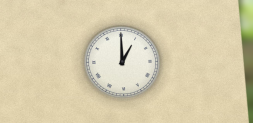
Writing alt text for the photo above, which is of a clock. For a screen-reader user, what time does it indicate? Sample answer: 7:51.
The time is 1:00
